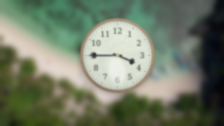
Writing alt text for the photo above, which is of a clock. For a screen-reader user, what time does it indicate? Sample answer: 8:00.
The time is 3:45
